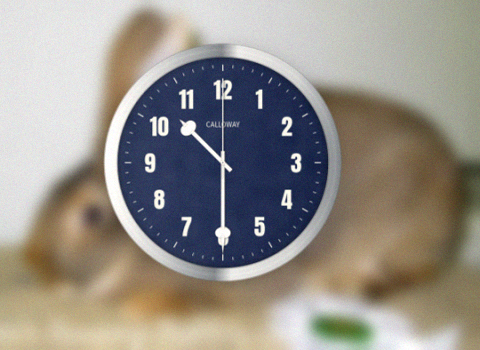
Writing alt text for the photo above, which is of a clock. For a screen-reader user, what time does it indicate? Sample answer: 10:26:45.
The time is 10:30:00
